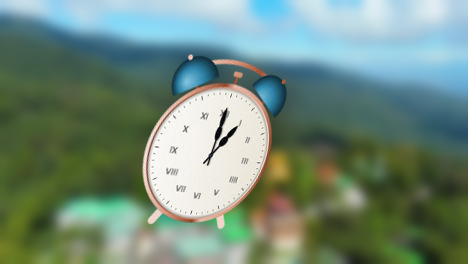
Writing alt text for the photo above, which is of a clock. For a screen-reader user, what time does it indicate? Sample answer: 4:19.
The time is 1:00
